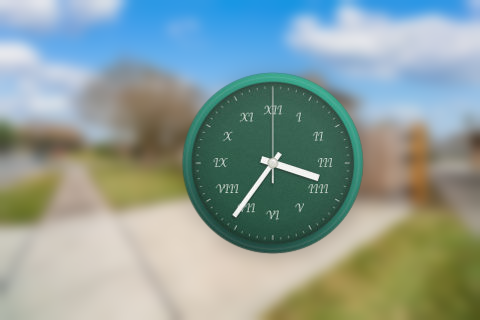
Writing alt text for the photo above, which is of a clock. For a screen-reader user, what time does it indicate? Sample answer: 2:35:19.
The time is 3:36:00
